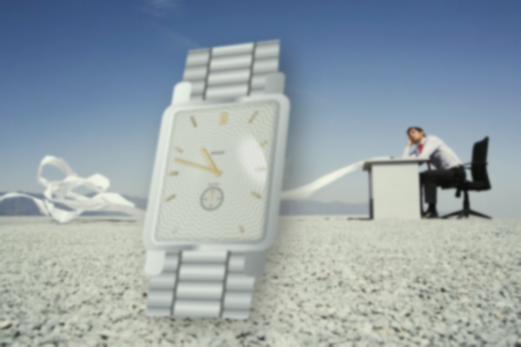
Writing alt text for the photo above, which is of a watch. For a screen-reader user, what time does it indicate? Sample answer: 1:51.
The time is 10:48
